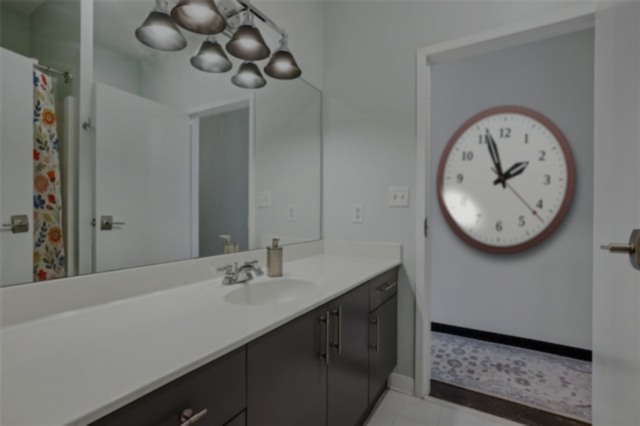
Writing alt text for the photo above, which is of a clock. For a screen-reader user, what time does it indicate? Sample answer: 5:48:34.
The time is 1:56:22
